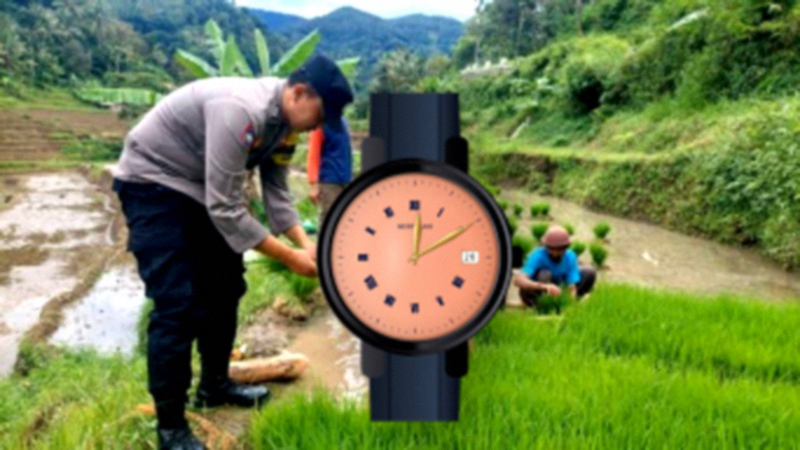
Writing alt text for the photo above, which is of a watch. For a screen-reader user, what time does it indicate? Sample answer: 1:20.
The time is 12:10
